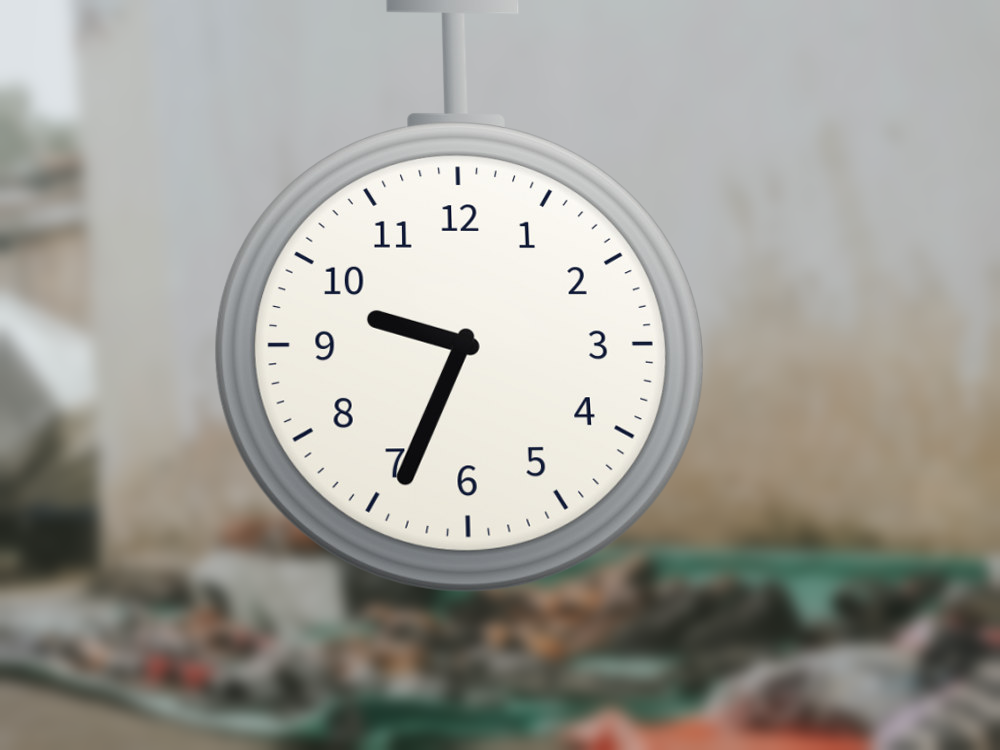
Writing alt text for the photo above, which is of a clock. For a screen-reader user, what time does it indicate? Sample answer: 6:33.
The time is 9:34
